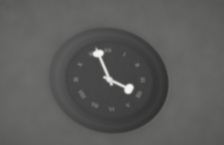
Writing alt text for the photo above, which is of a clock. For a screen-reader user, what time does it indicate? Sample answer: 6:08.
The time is 3:57
